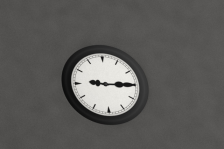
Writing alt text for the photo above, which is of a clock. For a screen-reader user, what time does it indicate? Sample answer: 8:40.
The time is 9:15
